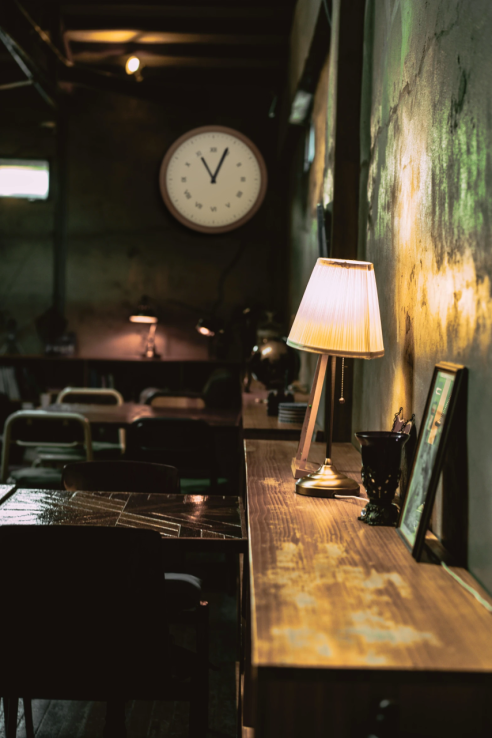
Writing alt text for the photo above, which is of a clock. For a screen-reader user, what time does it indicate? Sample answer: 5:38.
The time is 11:04
